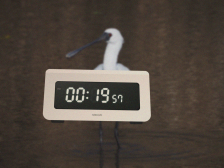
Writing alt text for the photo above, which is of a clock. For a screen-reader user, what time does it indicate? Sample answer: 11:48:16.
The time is 0:19:57
